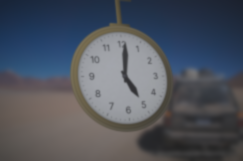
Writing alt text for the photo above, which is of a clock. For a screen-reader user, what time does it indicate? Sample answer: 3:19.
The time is 5:01
